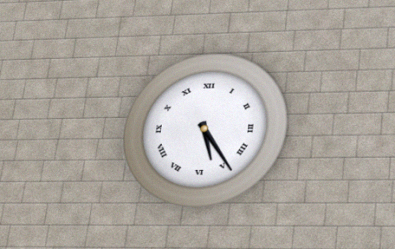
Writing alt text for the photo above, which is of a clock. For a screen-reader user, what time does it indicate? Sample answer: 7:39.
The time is 5:24
